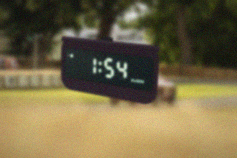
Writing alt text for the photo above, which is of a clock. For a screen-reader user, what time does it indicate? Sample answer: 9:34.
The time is 1:54
